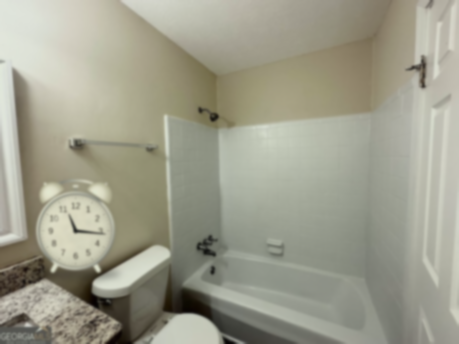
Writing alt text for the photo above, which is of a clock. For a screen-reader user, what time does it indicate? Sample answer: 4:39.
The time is 11:16
